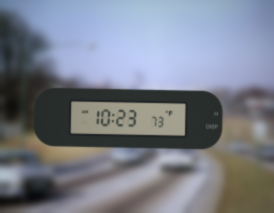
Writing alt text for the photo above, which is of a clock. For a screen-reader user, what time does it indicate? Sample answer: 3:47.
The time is 10:23
